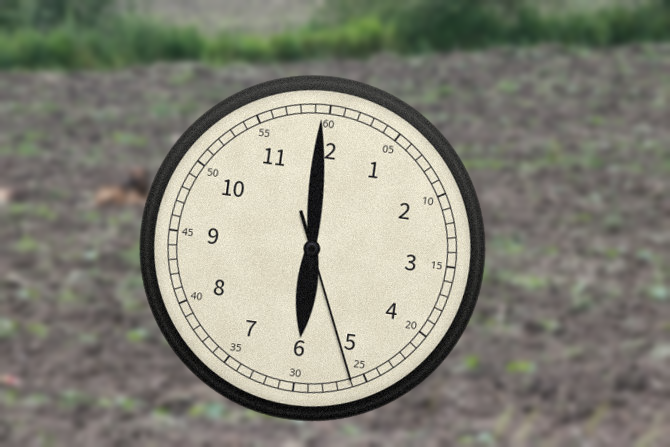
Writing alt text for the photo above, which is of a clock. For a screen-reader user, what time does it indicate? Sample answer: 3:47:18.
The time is 5:59:26
